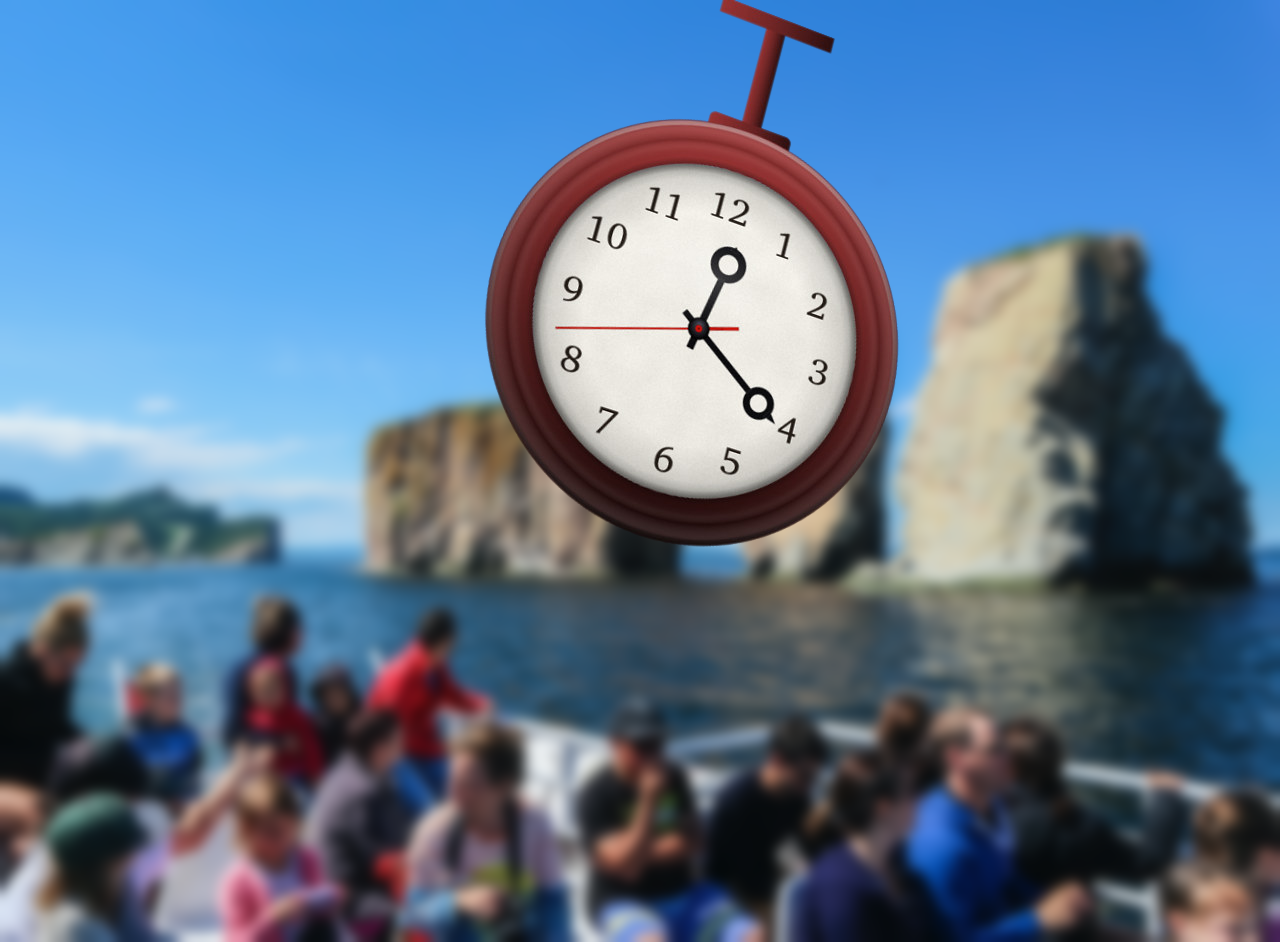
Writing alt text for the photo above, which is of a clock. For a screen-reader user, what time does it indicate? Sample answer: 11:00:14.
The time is 12:20:42
